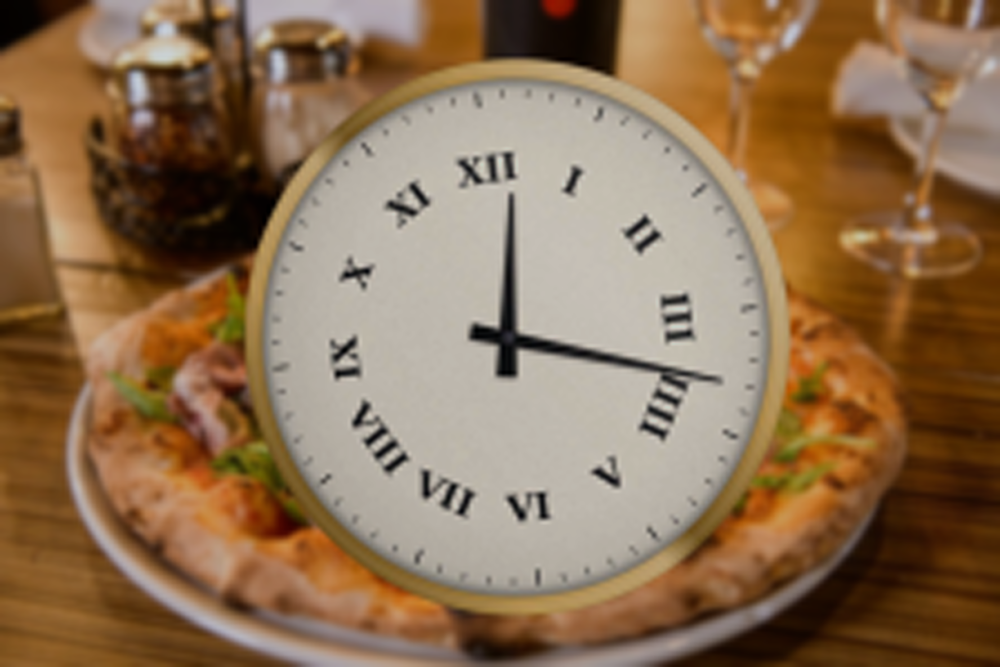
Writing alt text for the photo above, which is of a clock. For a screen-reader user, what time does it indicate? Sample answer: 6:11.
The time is 12:18
